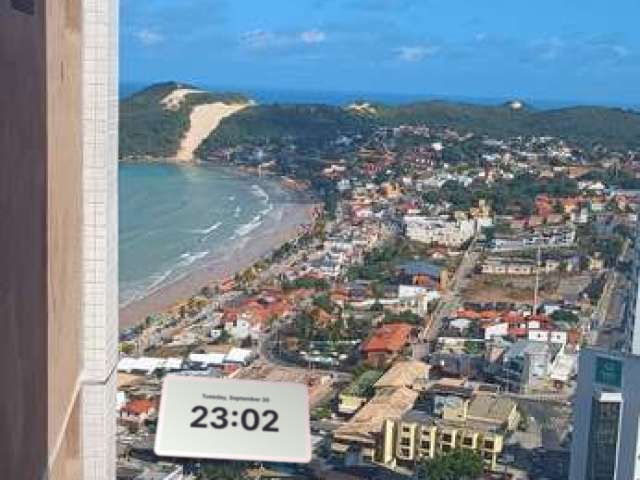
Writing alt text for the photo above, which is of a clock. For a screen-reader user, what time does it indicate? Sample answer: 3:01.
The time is 23:02
